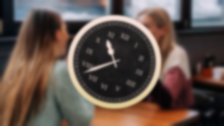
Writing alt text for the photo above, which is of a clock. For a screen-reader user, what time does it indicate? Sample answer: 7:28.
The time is 10:38
